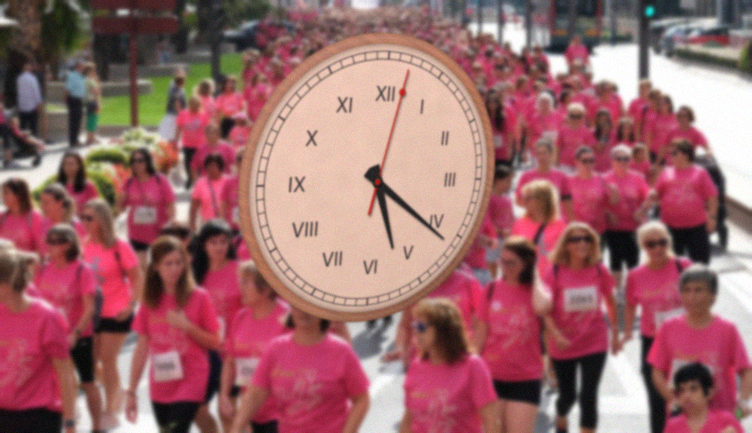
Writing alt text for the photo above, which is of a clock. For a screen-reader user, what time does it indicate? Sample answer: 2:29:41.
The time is 5:21:02
